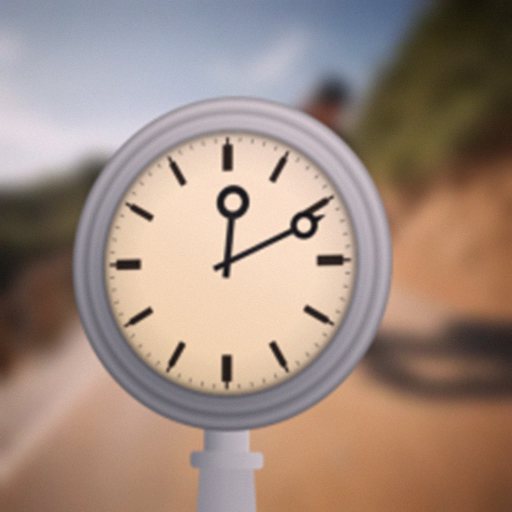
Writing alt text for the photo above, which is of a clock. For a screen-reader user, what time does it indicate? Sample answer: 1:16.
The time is 12:11
